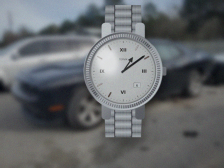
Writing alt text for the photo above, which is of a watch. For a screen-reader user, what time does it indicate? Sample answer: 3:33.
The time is 1:09
